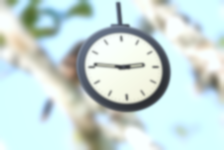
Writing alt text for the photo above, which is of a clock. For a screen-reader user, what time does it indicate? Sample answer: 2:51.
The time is 2:46
